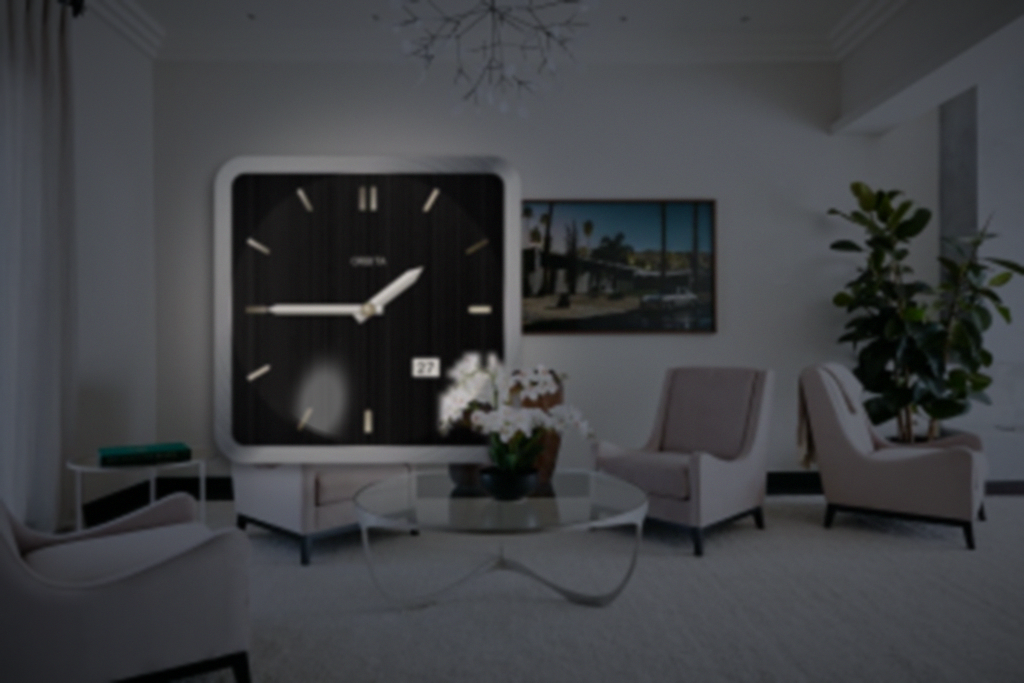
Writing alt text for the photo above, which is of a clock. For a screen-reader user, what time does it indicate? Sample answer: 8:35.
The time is 1:45
